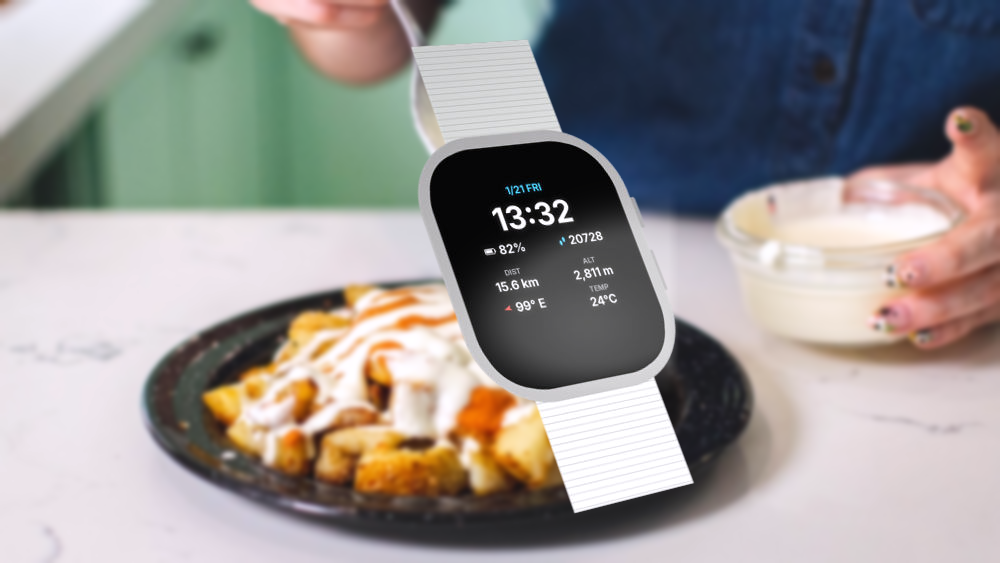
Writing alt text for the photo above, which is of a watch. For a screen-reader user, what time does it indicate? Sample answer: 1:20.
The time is 13:32
